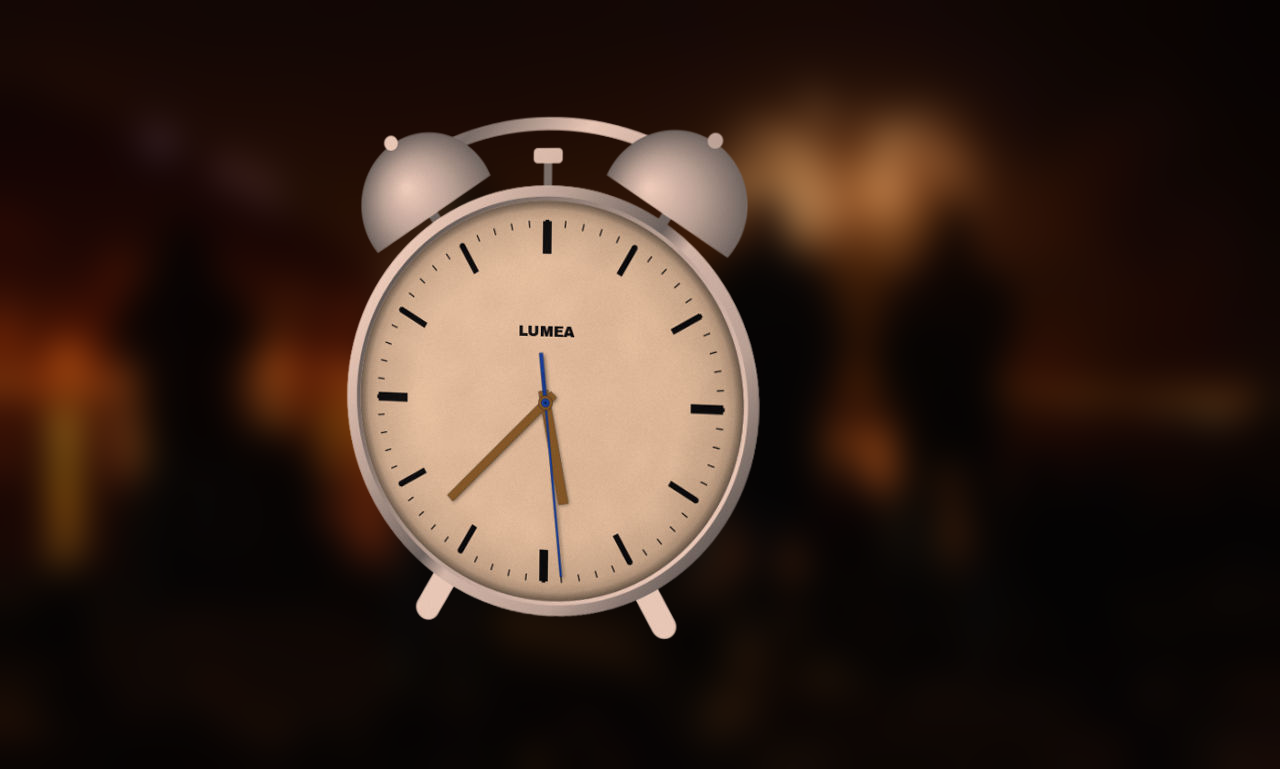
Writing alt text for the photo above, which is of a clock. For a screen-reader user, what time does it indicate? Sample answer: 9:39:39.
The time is 5:37:29
